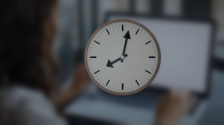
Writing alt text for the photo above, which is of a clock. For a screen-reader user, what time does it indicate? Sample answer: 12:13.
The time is 8:02
